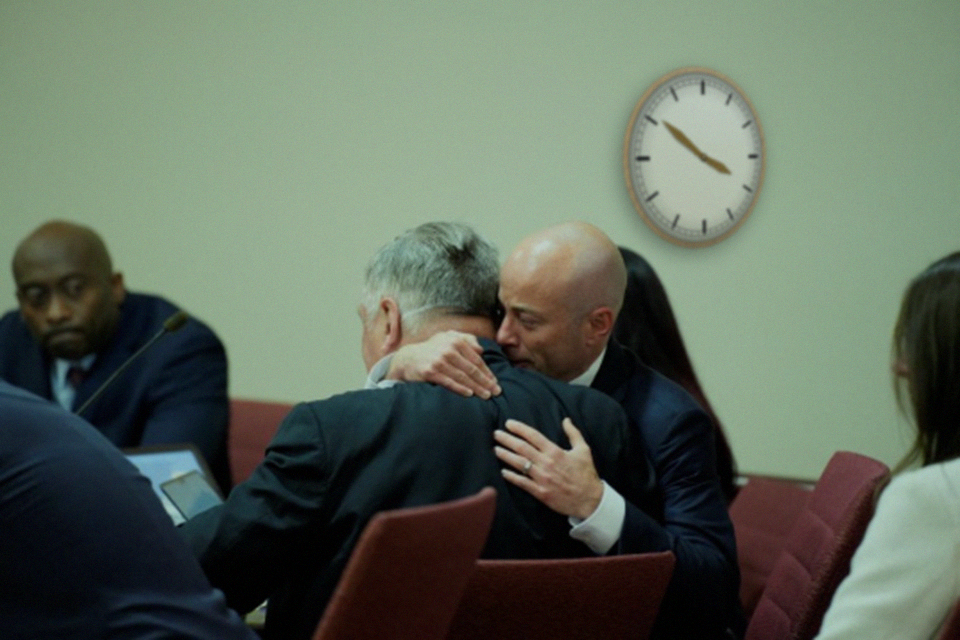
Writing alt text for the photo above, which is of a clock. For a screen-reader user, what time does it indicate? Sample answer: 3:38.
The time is 3:51
